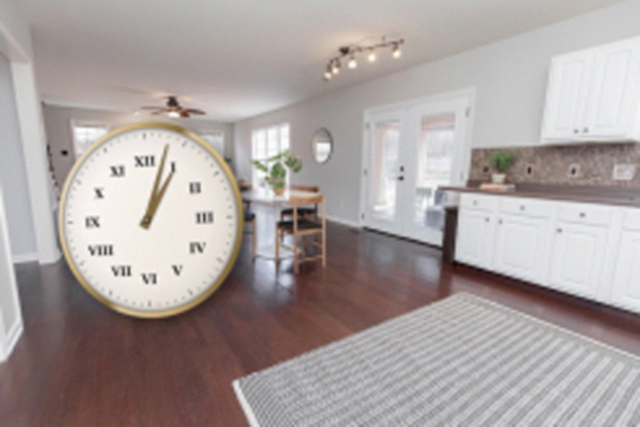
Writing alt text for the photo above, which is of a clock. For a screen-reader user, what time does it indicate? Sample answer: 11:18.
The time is 1:03
